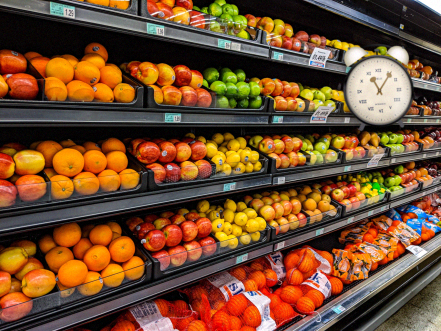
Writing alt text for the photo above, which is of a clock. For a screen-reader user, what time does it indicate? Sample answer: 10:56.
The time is 11:06
